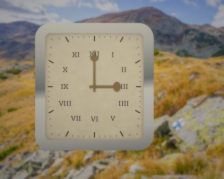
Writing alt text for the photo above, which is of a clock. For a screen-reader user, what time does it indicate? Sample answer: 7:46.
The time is 3:00
